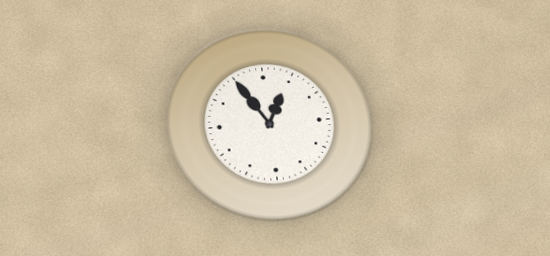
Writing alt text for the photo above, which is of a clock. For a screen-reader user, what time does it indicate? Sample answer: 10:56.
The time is 12:55
